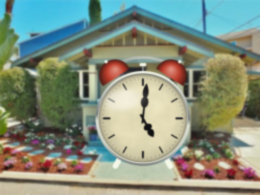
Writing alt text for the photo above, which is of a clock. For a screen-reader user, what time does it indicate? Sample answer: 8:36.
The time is 5:01
